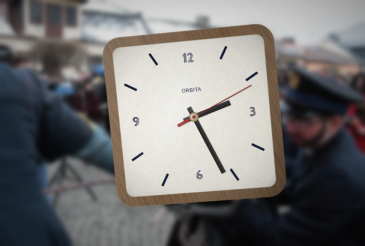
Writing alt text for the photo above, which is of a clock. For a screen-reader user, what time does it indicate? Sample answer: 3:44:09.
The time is 2:26:11
